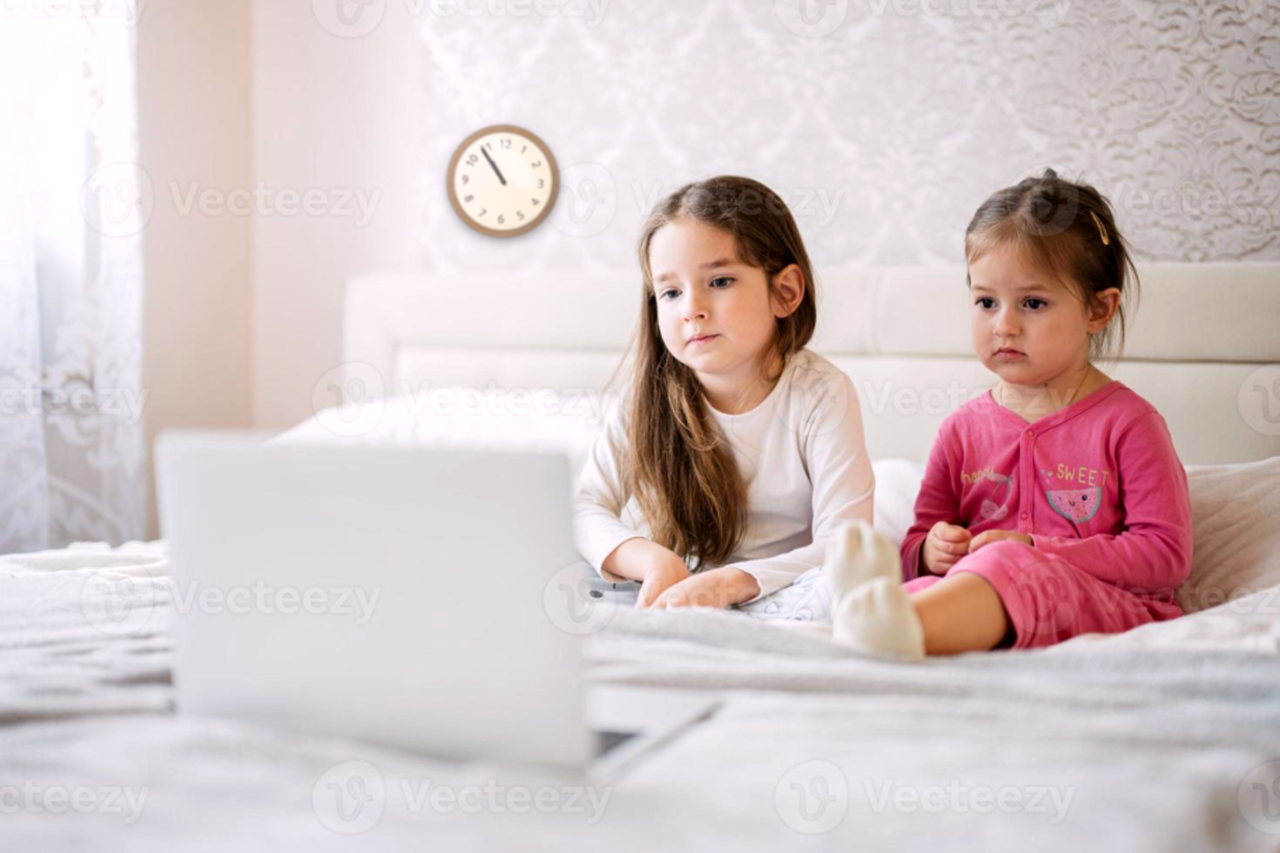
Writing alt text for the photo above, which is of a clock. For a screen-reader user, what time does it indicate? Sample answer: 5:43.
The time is 10:54
